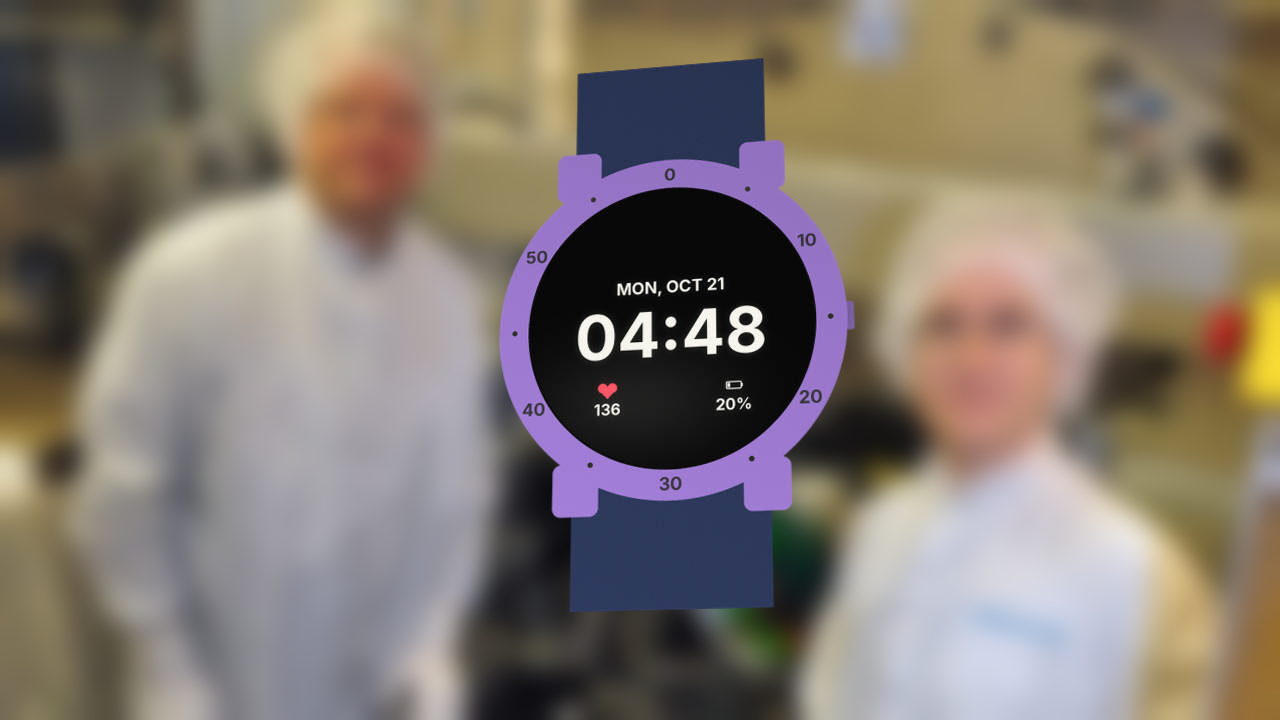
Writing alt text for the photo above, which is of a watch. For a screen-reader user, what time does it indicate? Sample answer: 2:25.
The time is 4:48
